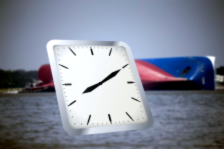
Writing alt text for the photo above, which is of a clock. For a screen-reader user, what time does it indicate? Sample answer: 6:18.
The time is 8:10
